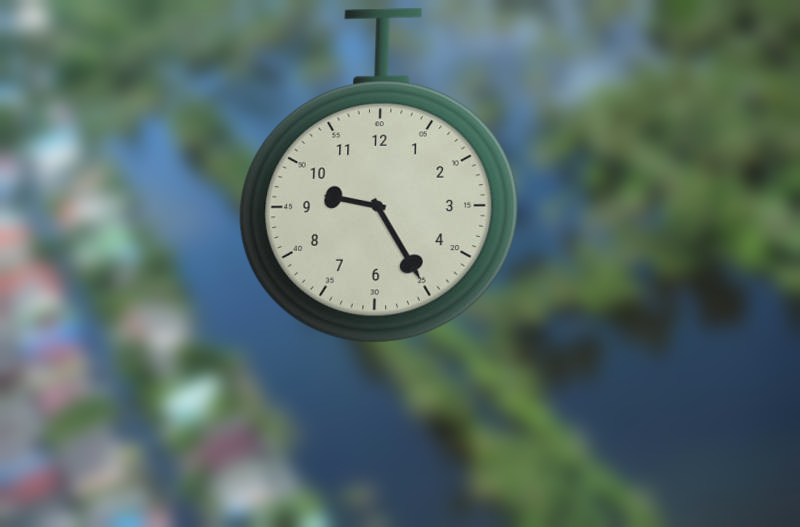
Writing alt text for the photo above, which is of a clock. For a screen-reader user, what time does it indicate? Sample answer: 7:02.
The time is 9:25
